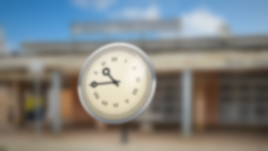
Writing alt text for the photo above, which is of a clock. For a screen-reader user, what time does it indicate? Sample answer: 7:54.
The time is 10:45
